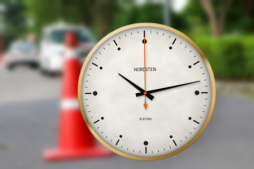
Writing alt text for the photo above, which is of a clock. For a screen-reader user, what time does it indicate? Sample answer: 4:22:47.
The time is 10:13:00
